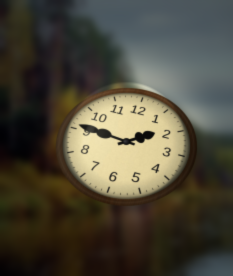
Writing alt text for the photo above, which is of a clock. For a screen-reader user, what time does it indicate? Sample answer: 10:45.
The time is 1:46
